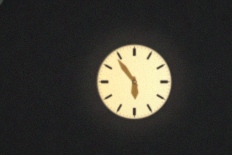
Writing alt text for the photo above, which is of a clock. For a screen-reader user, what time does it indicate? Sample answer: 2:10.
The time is 5:54
